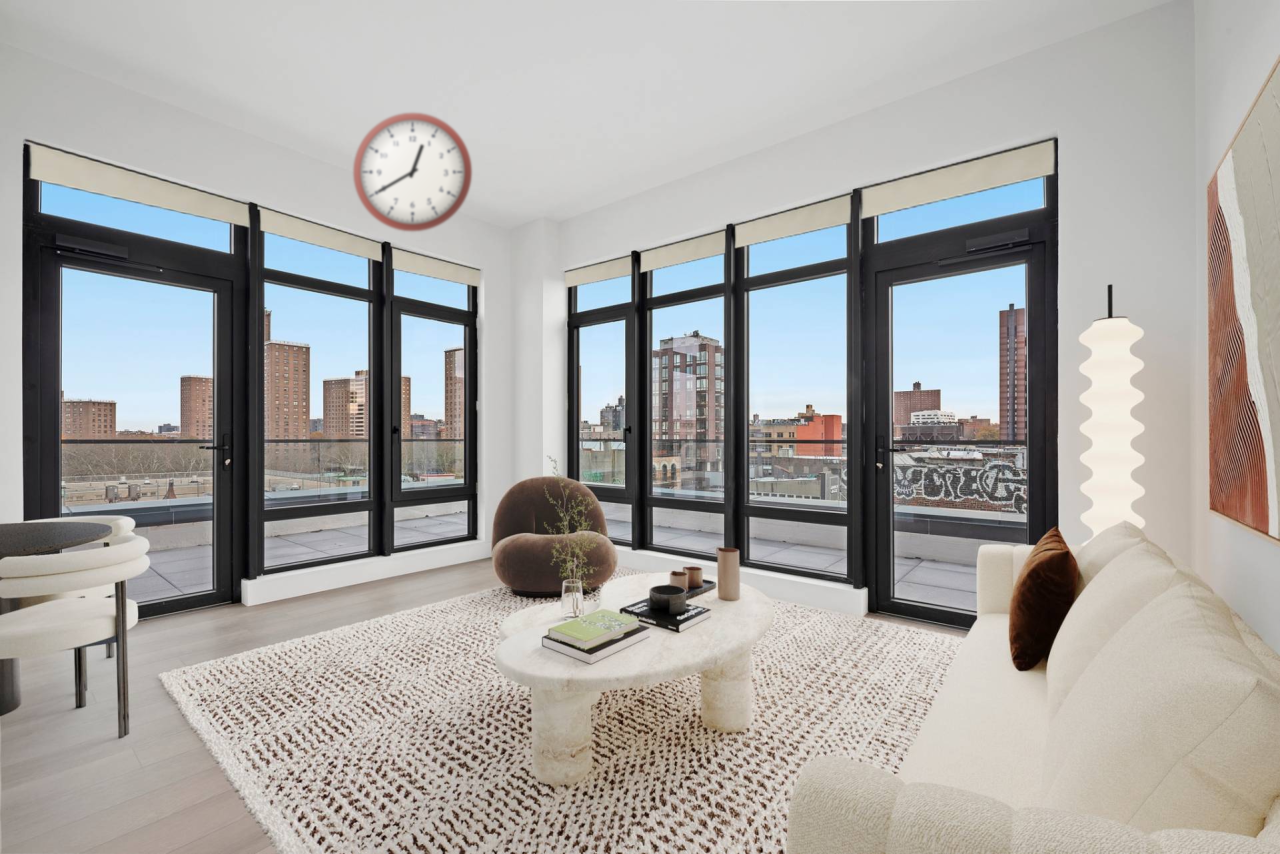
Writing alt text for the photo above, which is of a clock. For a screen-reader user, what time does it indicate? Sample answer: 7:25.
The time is 12:40
